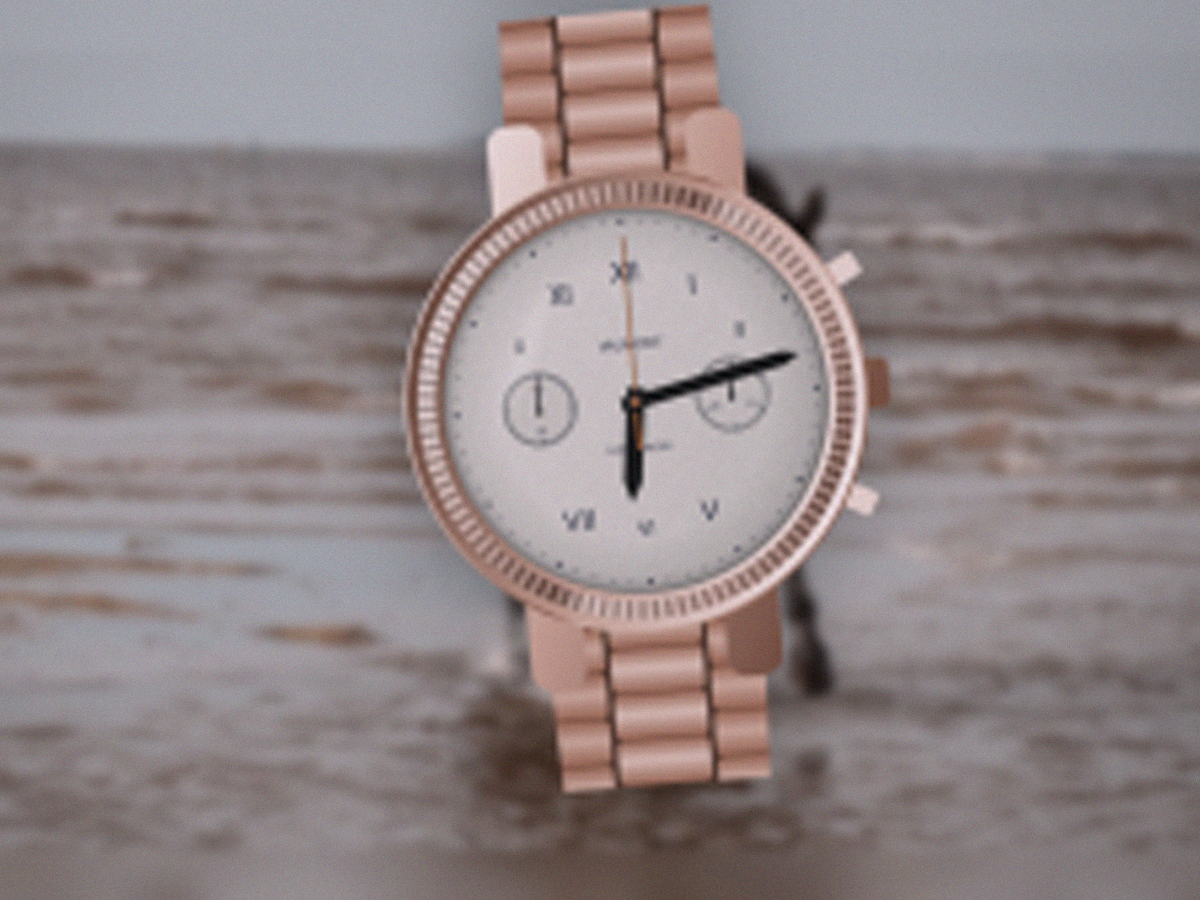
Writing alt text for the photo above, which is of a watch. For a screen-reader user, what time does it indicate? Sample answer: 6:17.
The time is 6:13
